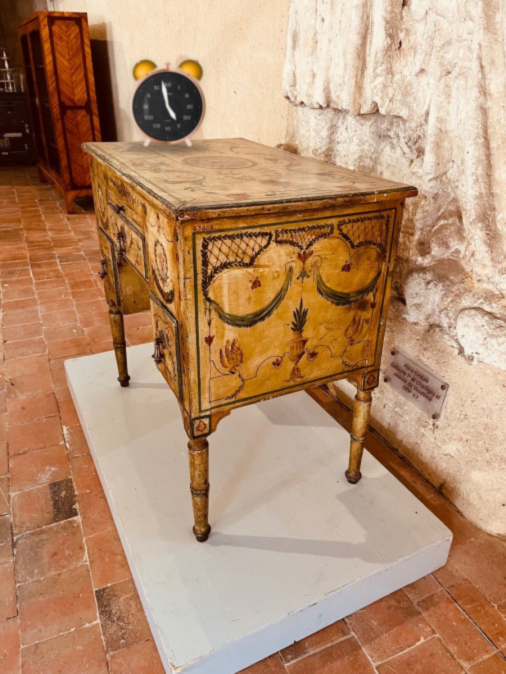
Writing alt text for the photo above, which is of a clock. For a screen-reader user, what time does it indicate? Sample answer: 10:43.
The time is 4:58
